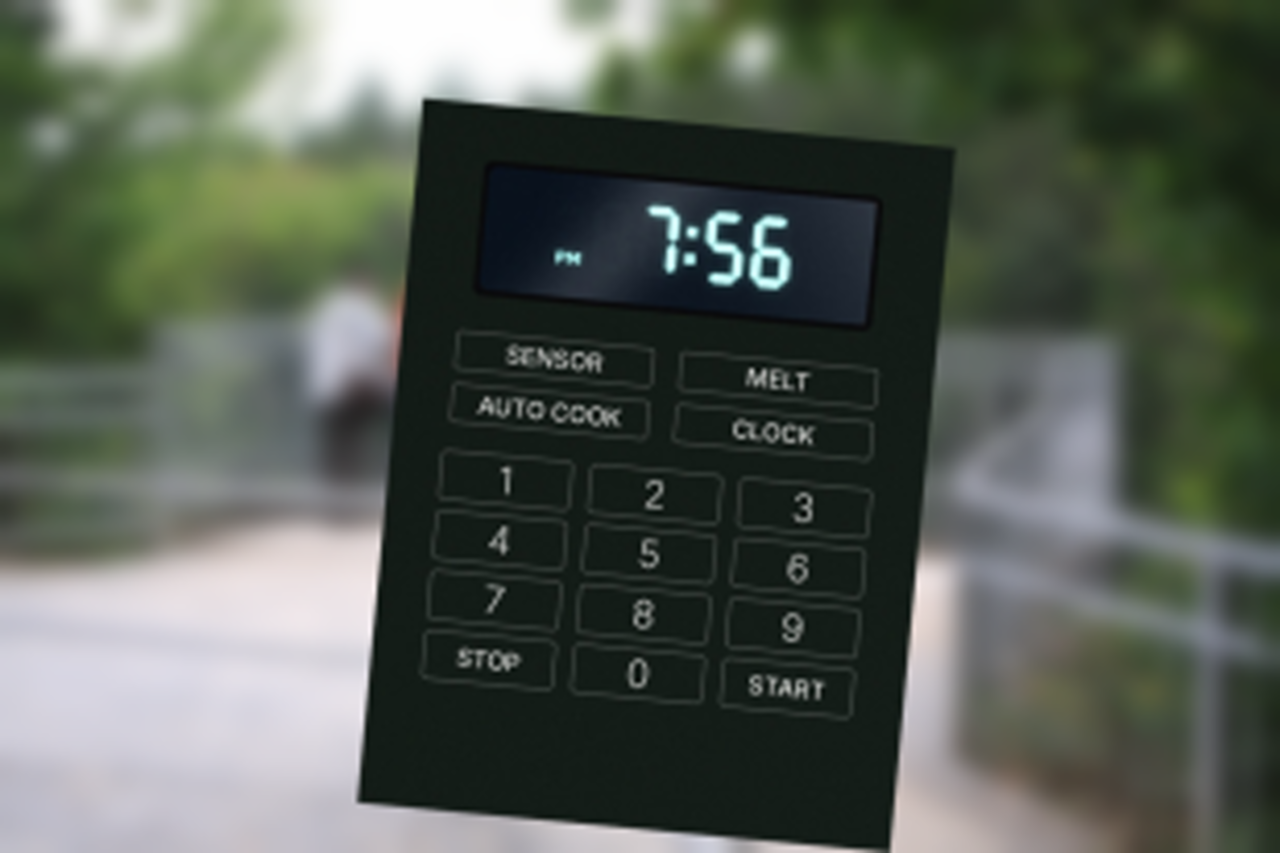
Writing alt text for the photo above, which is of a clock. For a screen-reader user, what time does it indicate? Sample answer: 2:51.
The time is 7:56
